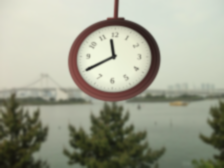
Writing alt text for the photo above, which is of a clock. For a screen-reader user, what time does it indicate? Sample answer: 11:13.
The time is 11:40
